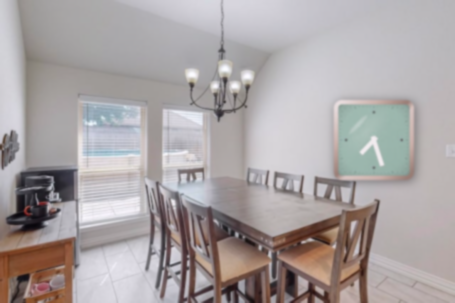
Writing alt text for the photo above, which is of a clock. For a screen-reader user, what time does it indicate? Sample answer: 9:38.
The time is 7:27
